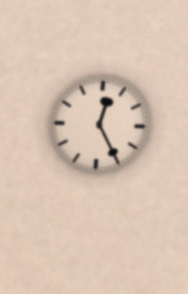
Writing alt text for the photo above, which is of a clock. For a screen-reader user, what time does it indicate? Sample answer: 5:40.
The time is 12:25
